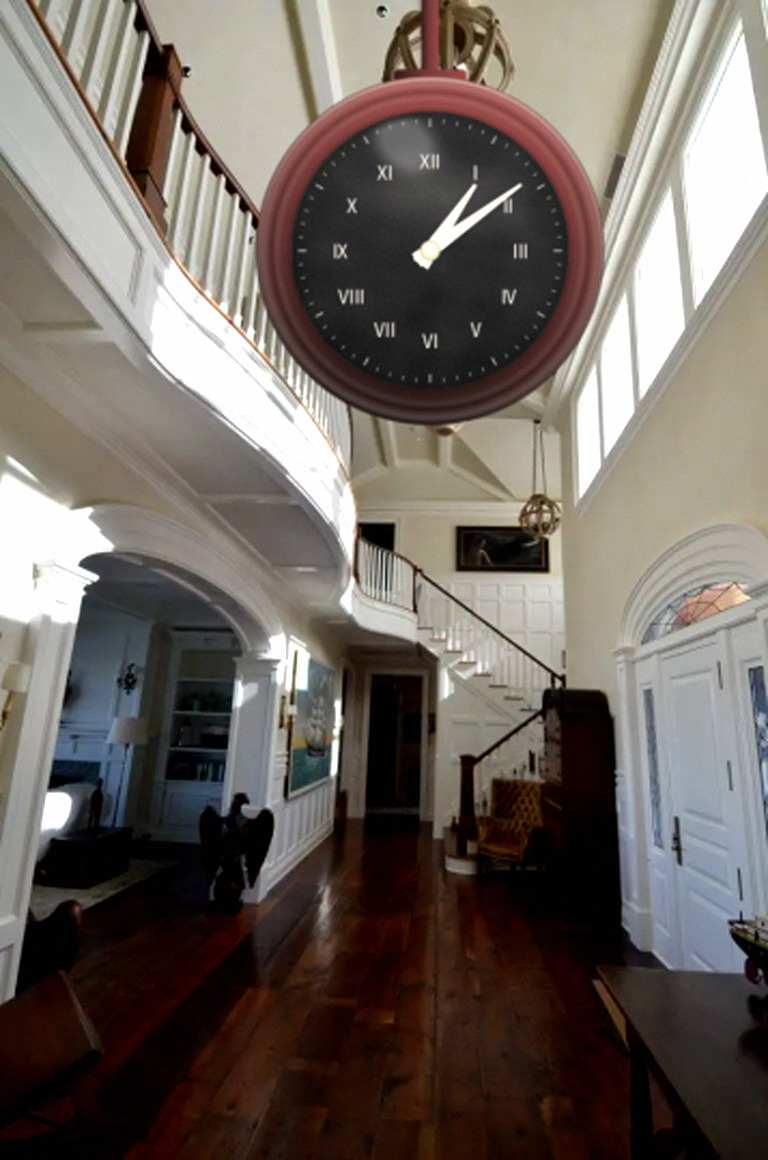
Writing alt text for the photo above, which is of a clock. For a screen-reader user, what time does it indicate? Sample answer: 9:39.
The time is 1:09
